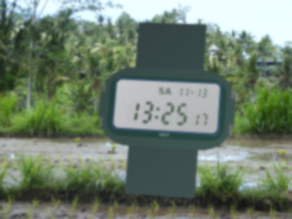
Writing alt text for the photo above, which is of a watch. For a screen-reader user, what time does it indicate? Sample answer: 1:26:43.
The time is 13:25:17
